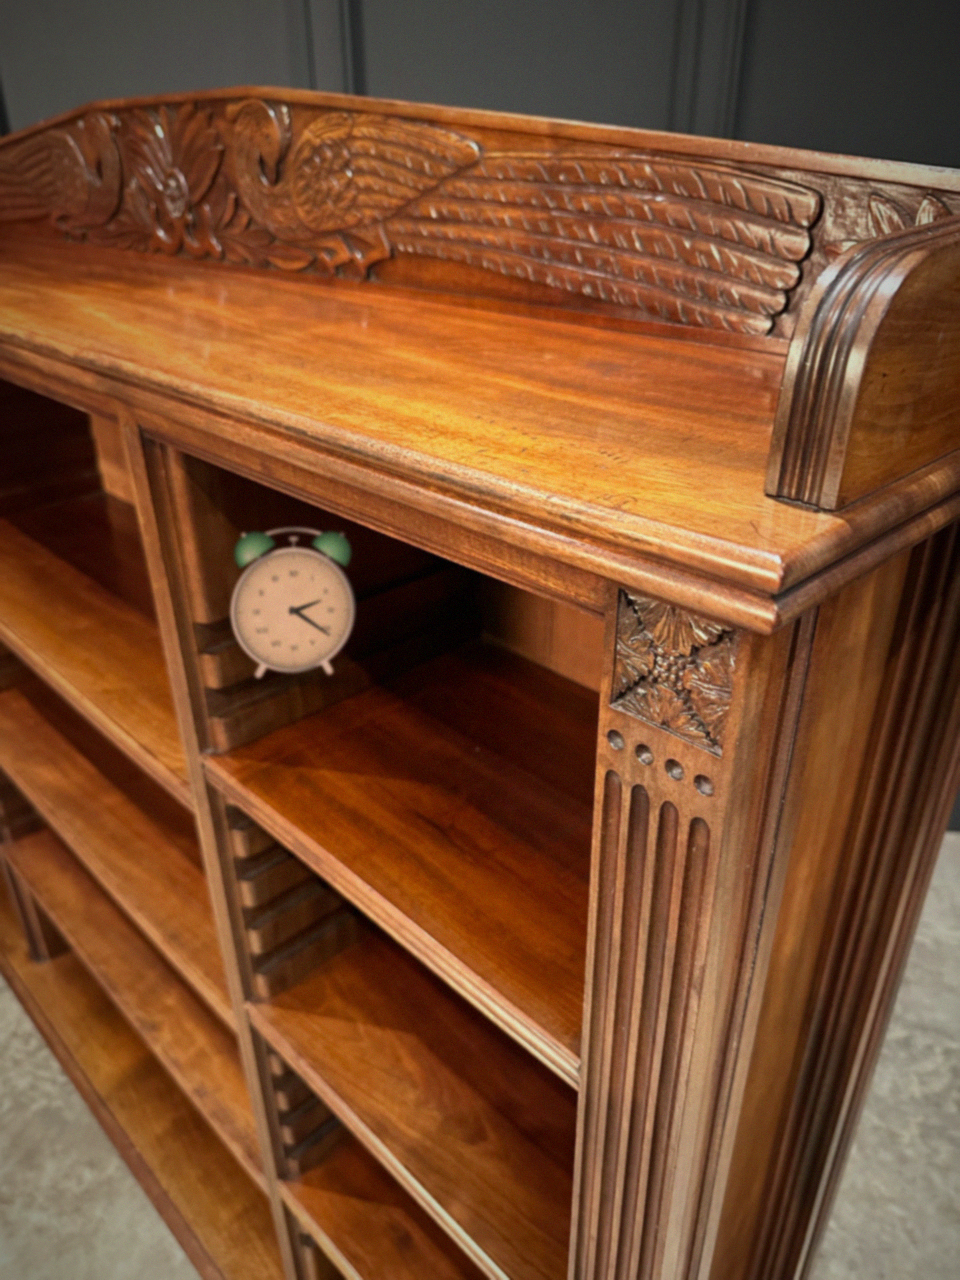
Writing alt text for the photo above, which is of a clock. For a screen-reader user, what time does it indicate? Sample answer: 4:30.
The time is 2:21
